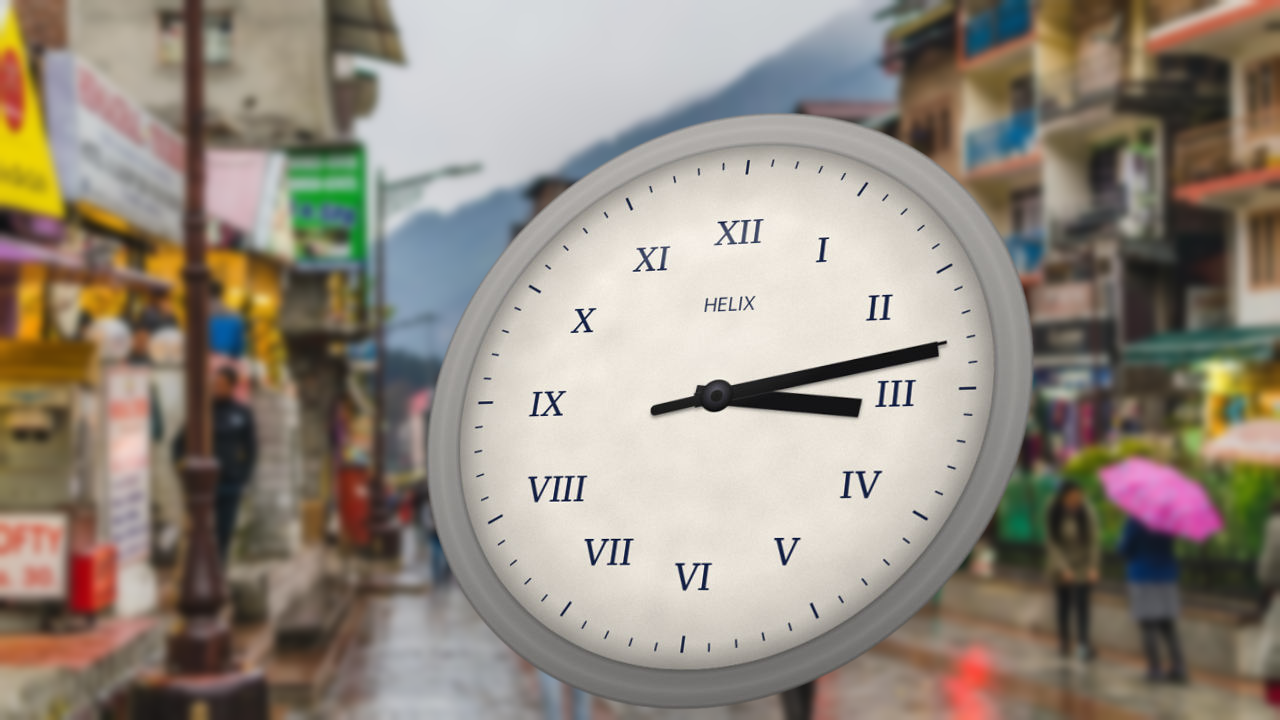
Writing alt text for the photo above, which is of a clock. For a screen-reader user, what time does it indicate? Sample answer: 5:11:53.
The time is 3:13:13
